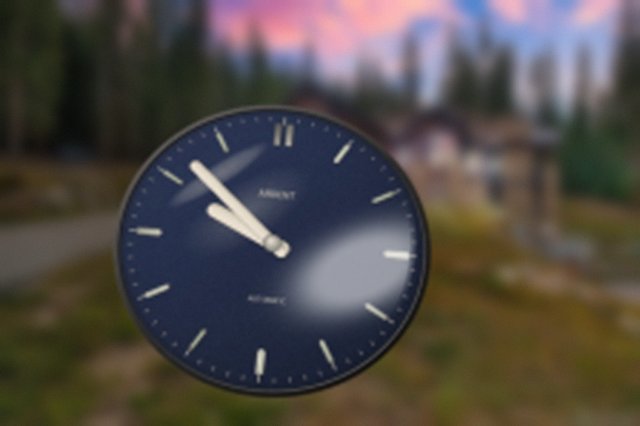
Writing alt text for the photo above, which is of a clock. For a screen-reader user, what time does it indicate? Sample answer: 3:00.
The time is 9:52
